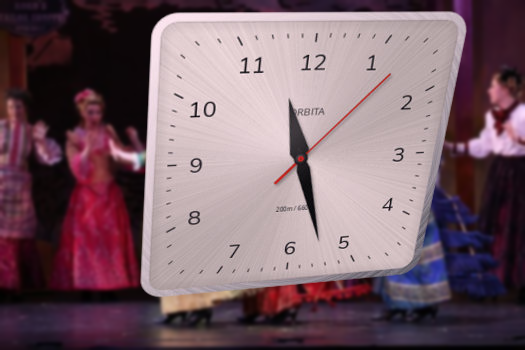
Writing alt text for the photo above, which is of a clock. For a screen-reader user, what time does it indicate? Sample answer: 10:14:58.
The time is 11:27:07
